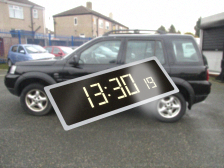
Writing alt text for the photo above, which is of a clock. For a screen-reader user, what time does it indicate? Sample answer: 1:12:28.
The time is 13:30:19
